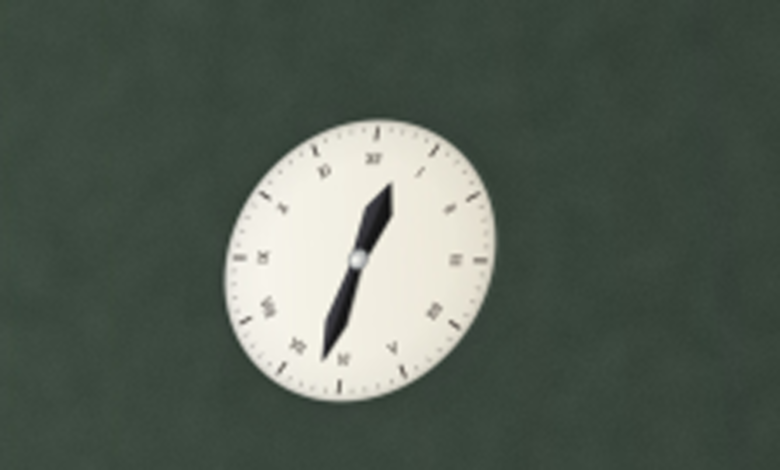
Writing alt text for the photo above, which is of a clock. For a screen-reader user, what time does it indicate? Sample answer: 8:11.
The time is 12:32
